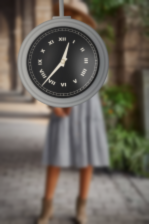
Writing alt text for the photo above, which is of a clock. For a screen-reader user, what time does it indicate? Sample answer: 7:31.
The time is 12:37
